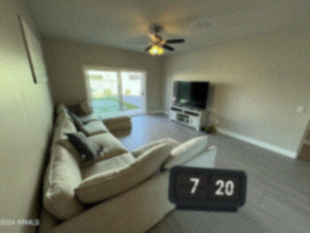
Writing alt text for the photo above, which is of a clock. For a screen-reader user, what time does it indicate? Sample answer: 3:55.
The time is 7:20
